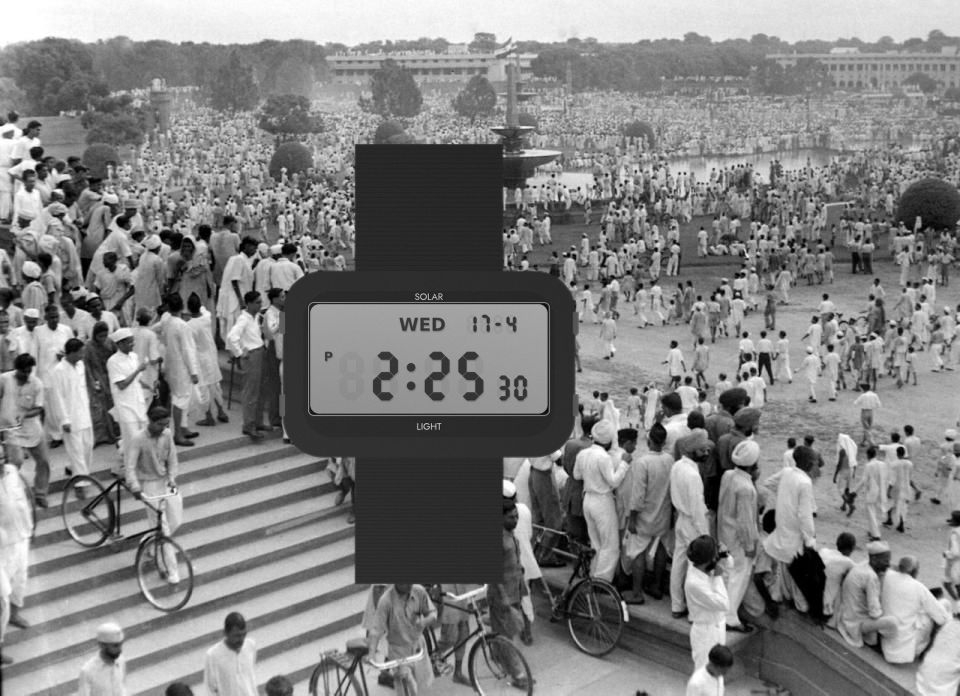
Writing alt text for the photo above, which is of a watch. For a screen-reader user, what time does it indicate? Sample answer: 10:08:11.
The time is 2:25:30
